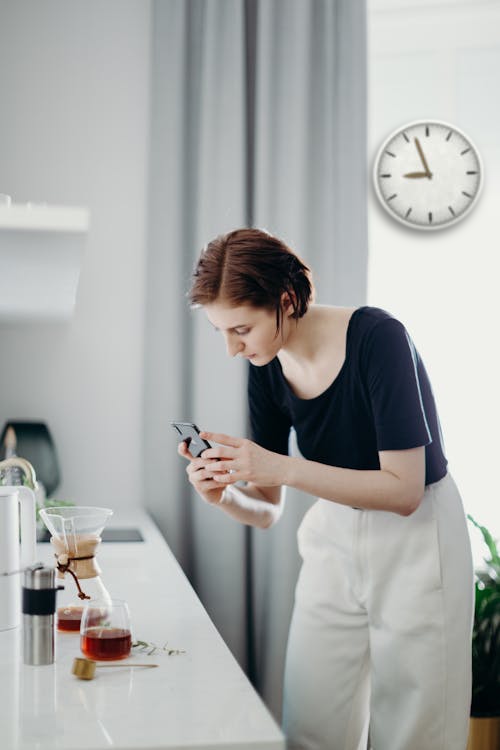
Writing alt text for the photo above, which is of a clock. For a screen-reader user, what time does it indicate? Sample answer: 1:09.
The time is 8:57
